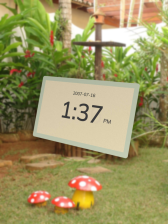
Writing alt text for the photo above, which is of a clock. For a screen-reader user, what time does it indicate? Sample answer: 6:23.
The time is 1:37
